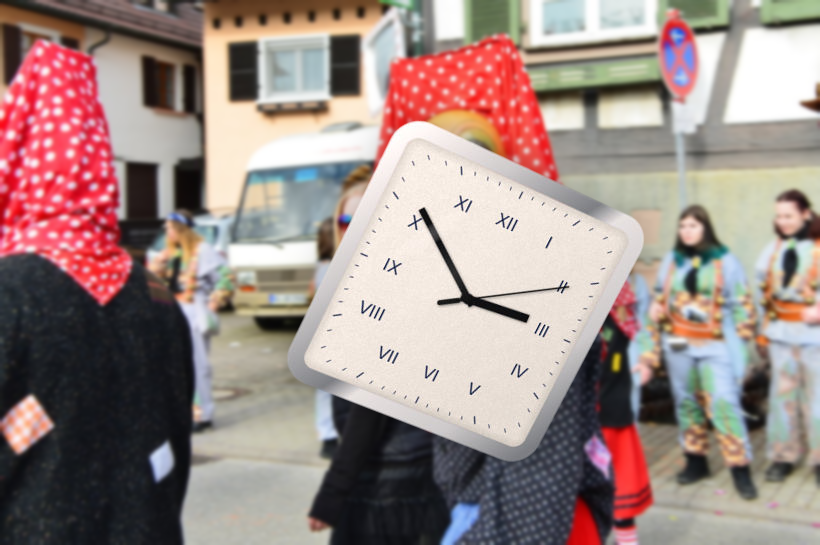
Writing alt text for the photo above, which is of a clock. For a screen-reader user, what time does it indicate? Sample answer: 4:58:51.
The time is 2:51:10
